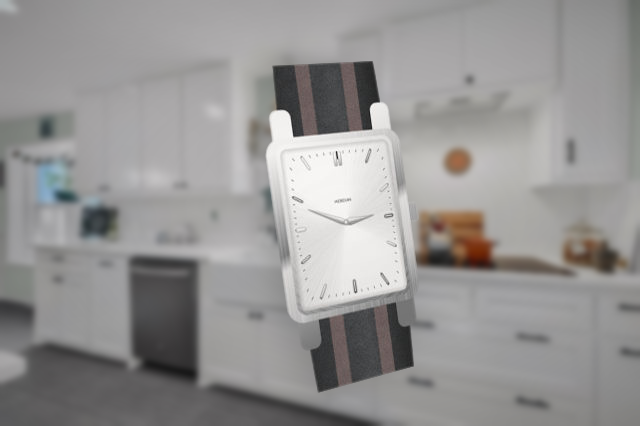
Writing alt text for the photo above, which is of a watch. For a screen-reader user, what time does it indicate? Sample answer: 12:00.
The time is 2:49
